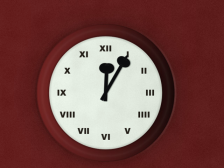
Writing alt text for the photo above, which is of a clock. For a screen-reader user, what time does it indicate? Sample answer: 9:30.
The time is 12:05
